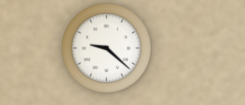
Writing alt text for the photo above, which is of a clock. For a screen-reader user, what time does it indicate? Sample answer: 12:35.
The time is 9:22
